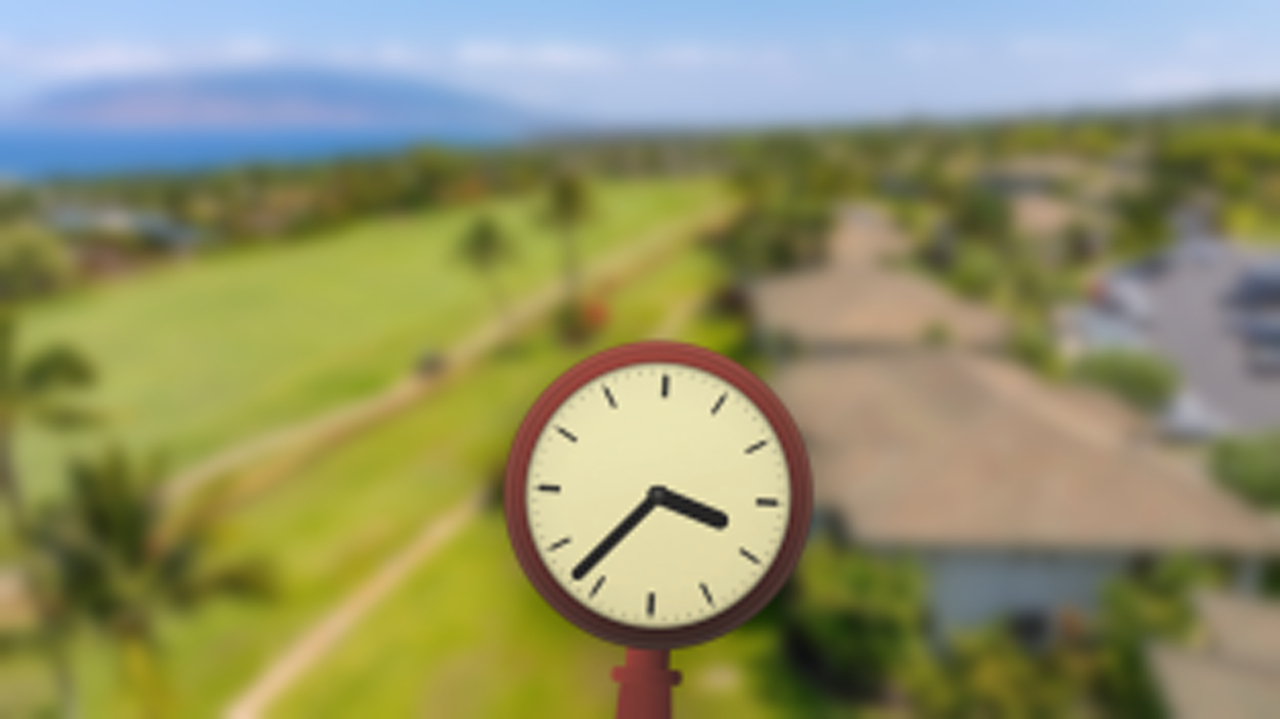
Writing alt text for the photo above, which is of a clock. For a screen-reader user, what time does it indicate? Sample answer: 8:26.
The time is 3:37
